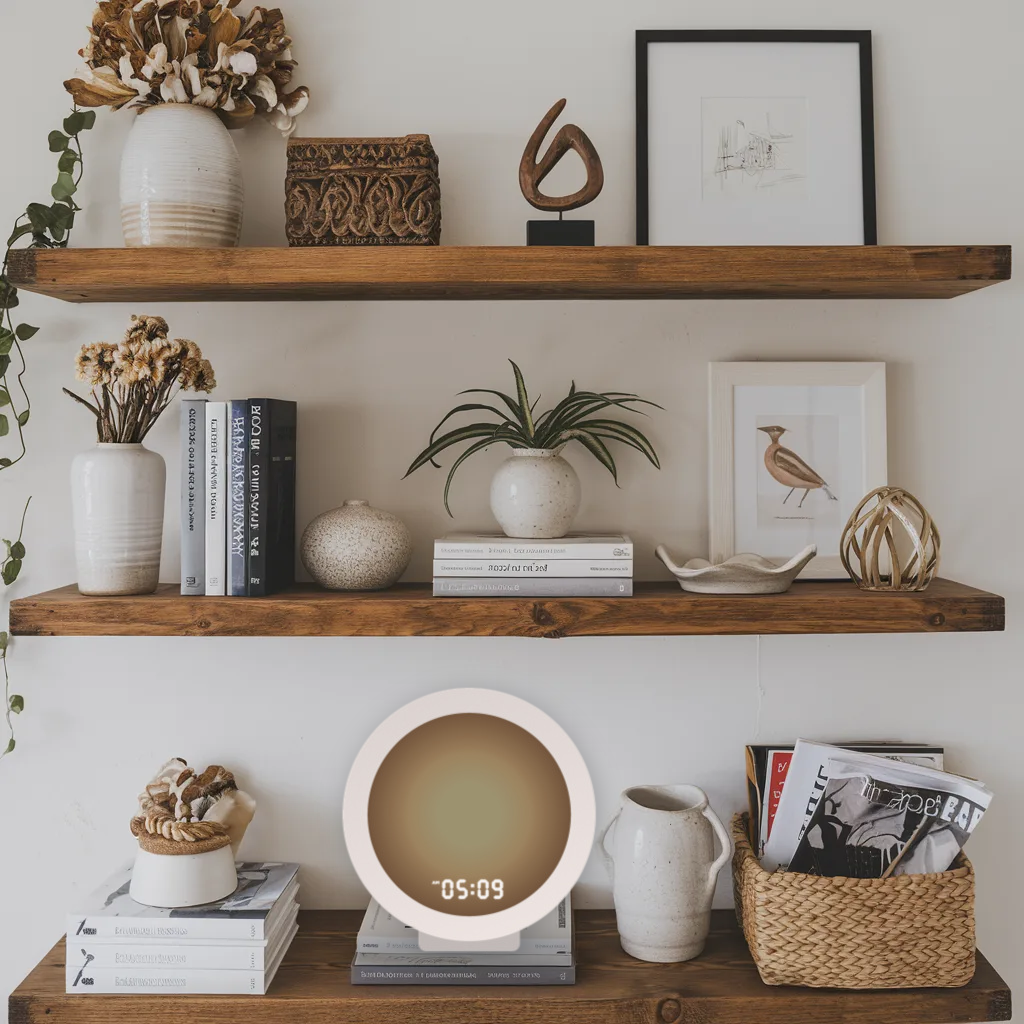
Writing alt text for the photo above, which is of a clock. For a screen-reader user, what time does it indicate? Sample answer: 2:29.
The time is 5:09
